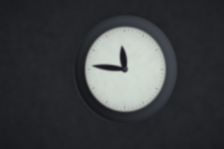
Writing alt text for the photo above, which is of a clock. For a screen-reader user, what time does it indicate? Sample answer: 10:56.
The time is 11:46
